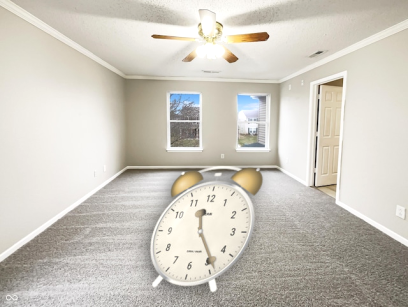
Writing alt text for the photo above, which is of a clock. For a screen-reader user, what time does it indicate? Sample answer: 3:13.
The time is 11:24
